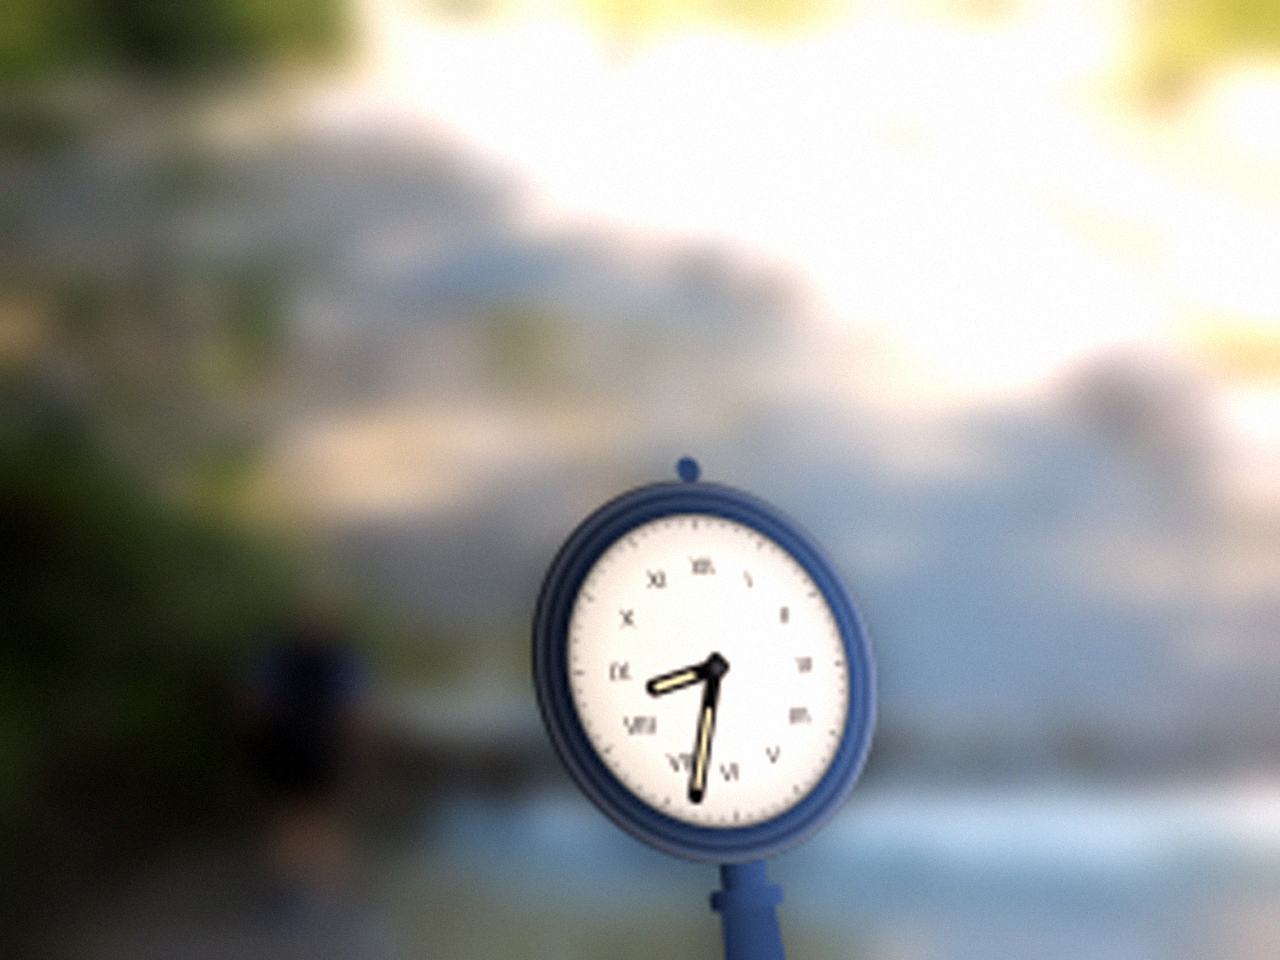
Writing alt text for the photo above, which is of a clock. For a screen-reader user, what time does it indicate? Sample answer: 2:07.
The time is 8:33
